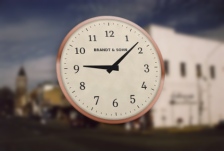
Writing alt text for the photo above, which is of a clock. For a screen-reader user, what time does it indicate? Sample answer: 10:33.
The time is 9:08
